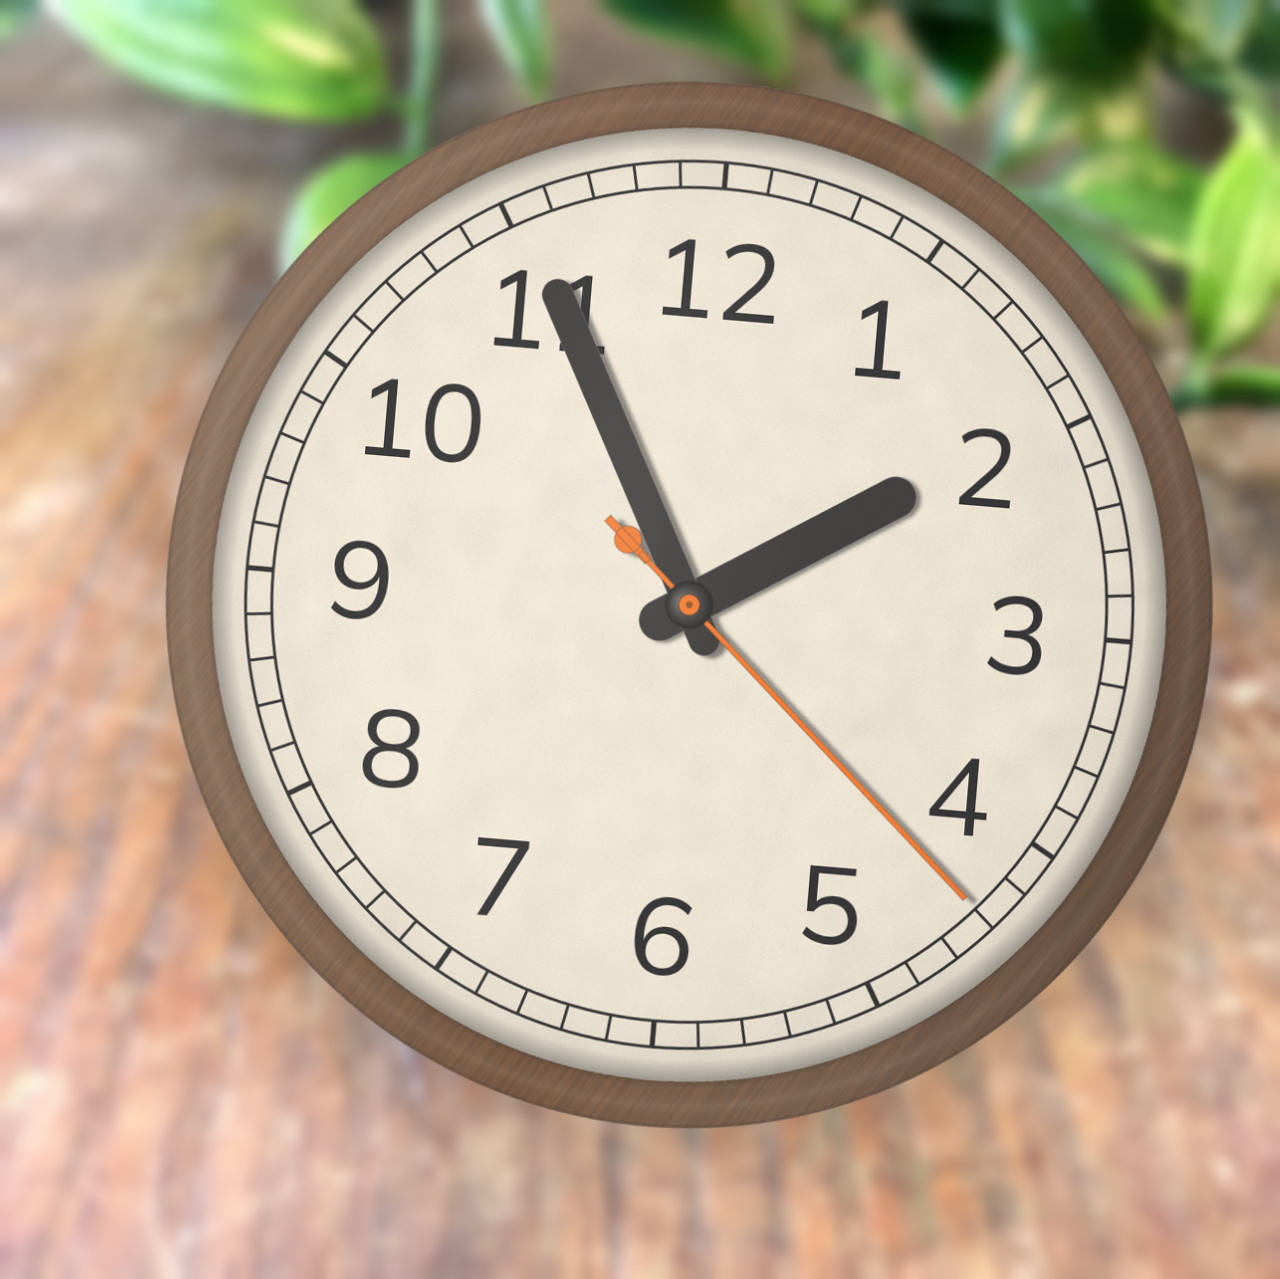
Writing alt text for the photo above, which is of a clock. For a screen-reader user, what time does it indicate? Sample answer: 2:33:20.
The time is 1:55:22
